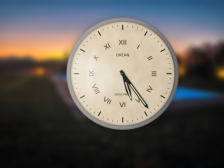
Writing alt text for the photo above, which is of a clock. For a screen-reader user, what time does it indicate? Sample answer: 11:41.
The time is 5:24
